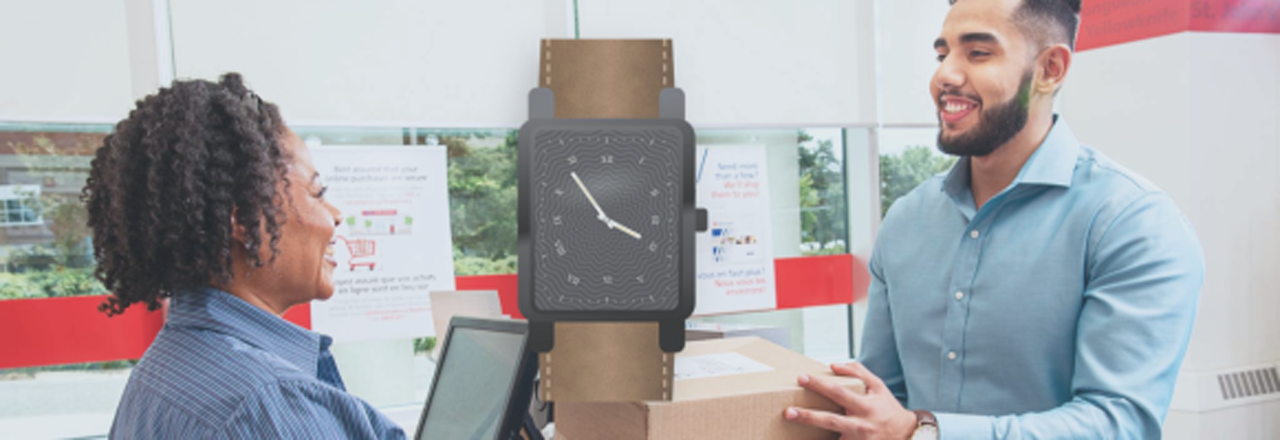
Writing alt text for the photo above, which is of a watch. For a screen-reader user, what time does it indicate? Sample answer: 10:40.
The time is 3:54
